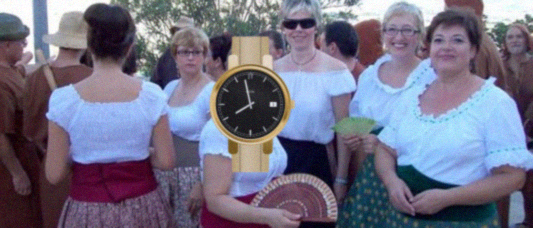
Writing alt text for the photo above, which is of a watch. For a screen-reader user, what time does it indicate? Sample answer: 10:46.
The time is 7:58
